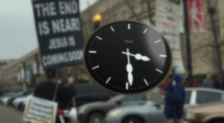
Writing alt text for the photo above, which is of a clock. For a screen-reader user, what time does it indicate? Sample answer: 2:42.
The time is 3:29
